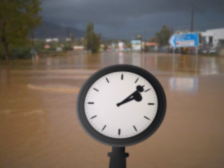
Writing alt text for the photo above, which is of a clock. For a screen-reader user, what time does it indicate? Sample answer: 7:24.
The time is 2:08
